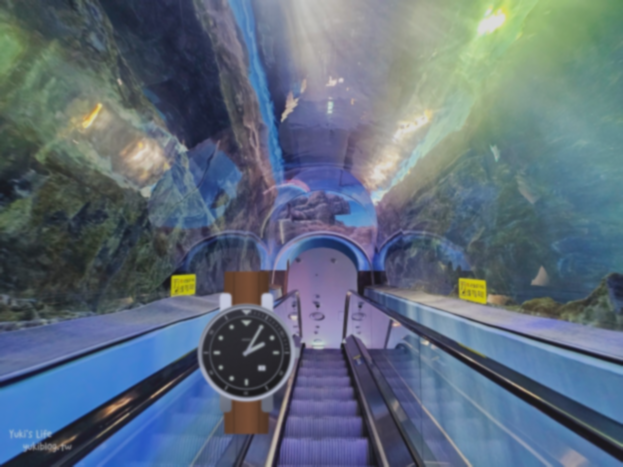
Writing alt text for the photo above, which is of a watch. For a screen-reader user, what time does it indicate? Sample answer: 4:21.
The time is 2:05
